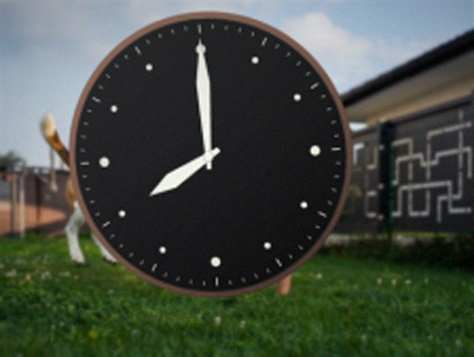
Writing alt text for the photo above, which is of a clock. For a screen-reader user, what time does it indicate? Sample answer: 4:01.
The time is 8:00
